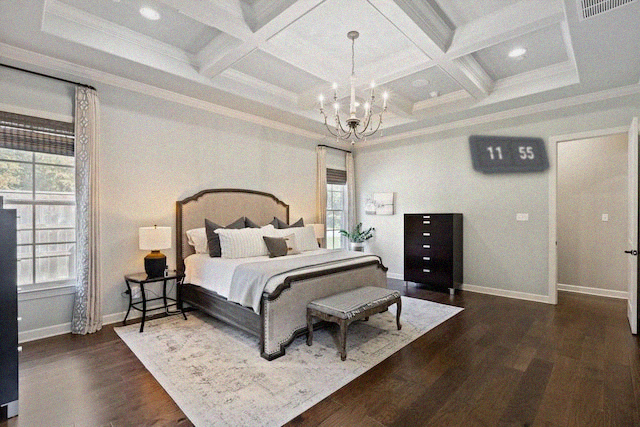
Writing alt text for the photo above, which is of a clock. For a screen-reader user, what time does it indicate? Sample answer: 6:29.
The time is 11:55
